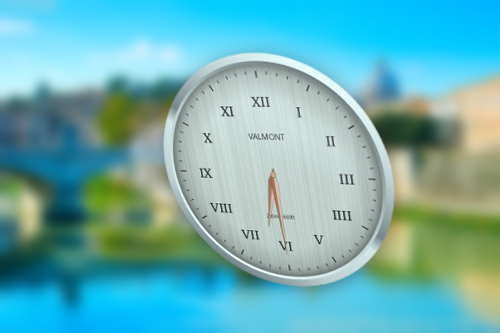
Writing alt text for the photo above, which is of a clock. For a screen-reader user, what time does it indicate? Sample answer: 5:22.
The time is 6:30
